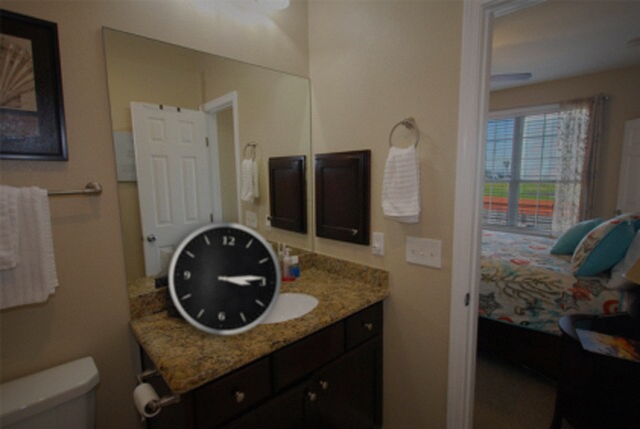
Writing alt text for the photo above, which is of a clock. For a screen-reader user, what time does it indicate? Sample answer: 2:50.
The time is 3:14
